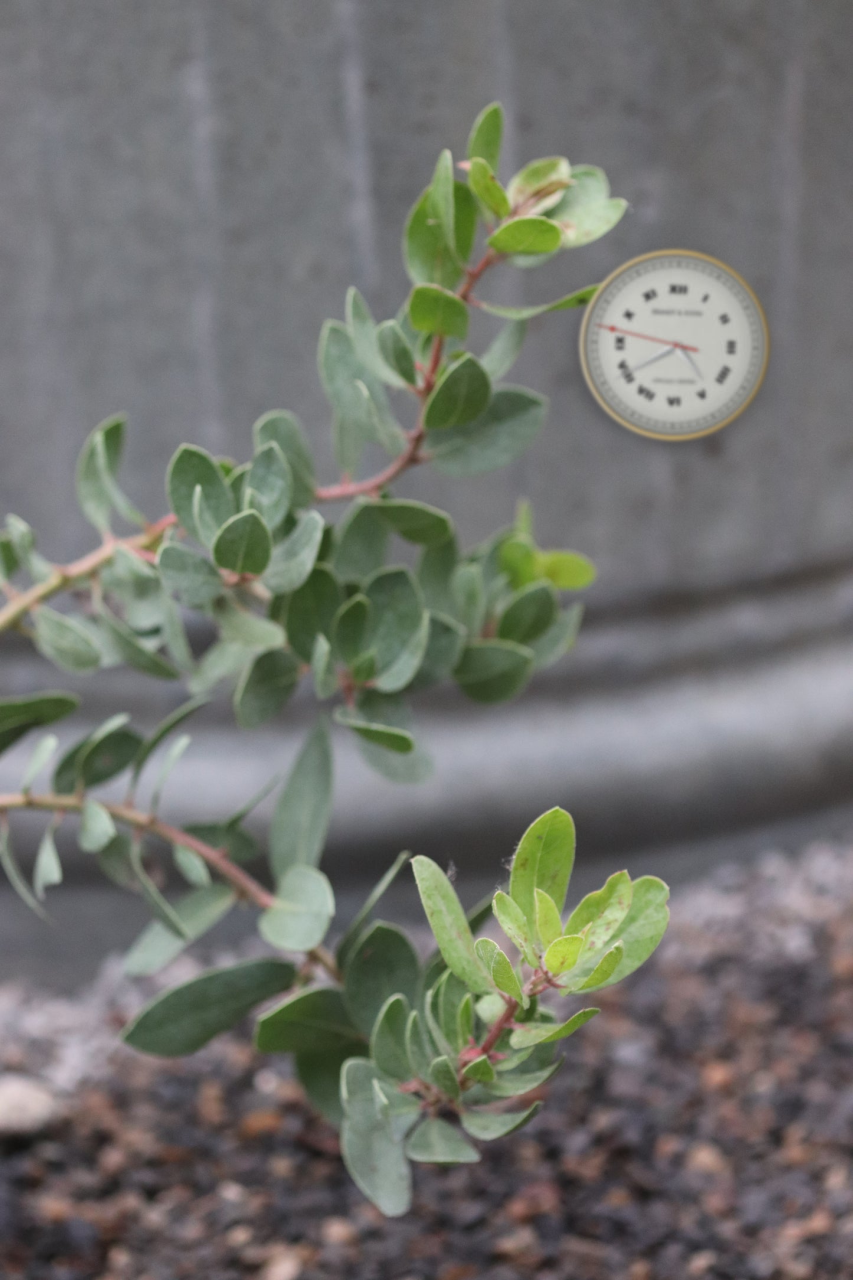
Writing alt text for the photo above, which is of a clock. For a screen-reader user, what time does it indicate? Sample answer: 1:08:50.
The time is 4:39:47
